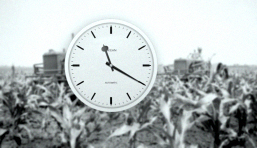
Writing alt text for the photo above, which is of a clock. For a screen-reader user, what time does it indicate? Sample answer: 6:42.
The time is 11:20
